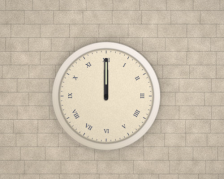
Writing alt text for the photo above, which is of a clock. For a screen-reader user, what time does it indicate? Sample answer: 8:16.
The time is 12:00
